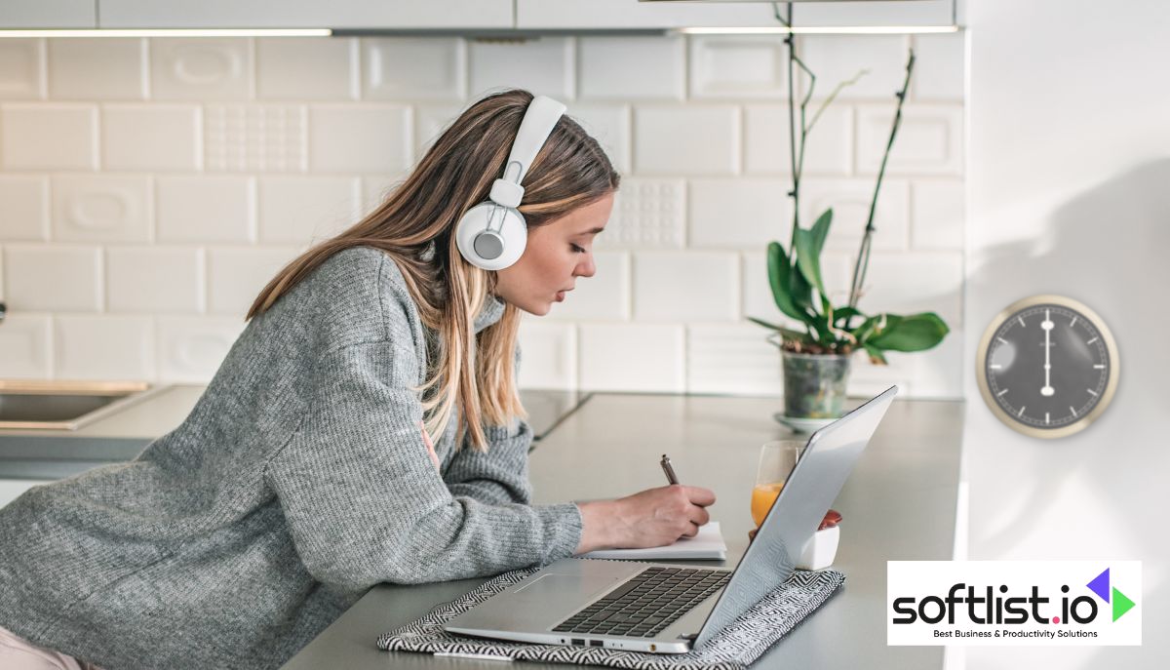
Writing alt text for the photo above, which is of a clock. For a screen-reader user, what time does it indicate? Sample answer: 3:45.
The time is 6:00
